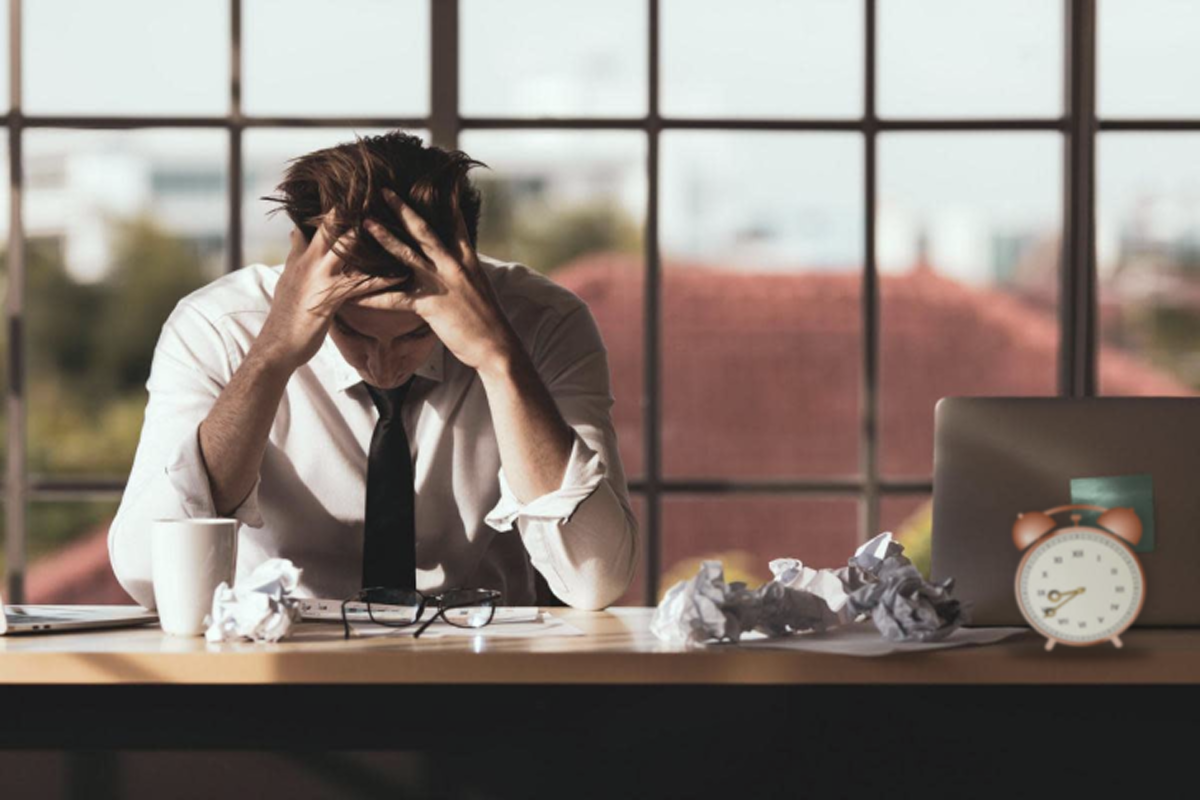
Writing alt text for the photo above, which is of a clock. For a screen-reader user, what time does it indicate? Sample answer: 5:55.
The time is 8:39
